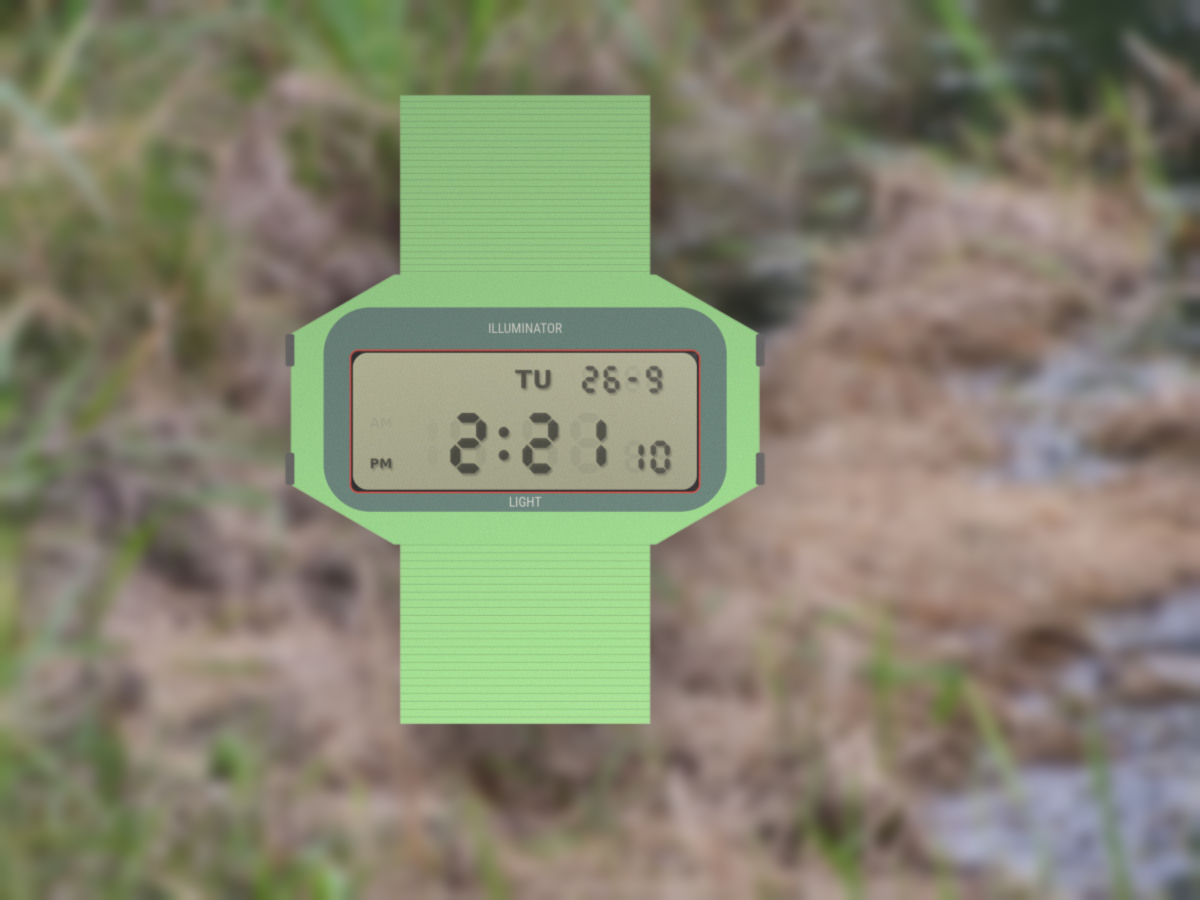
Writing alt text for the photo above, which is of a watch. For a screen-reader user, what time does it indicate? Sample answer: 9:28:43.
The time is 2:21:10
